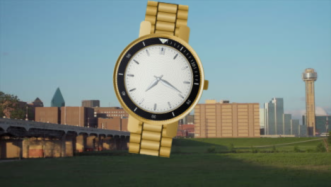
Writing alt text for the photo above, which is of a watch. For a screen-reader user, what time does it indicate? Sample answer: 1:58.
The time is 7:19
